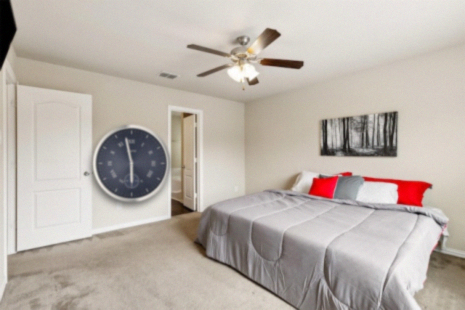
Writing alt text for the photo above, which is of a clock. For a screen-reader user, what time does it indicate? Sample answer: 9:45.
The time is 5:58
